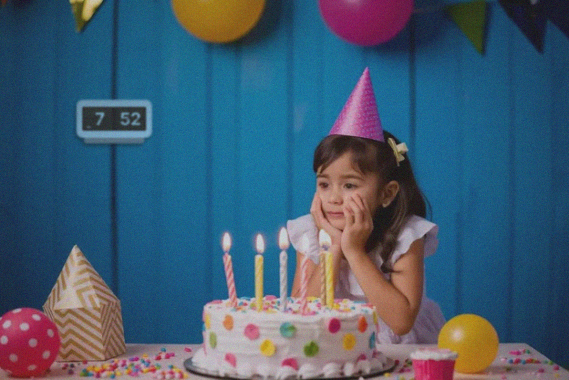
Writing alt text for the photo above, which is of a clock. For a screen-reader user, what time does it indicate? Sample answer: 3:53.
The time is 7:52
